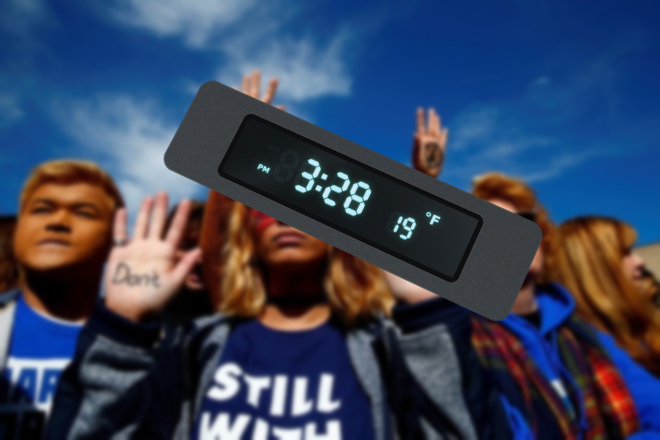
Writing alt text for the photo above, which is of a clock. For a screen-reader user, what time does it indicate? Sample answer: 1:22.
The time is 3:28
